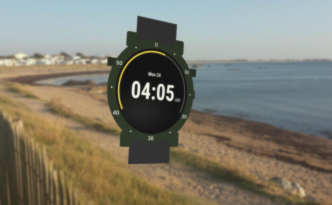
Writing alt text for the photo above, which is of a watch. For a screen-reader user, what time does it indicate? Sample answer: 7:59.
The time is 4:05
